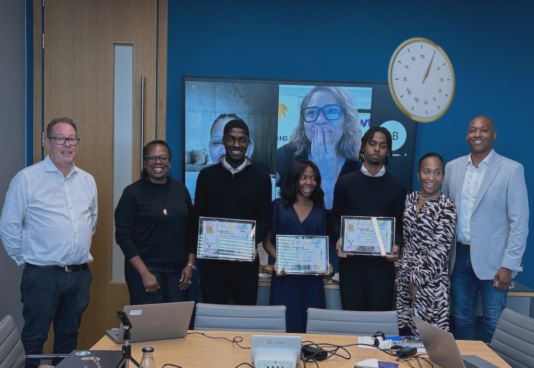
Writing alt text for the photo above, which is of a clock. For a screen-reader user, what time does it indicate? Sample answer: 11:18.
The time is 1:05
